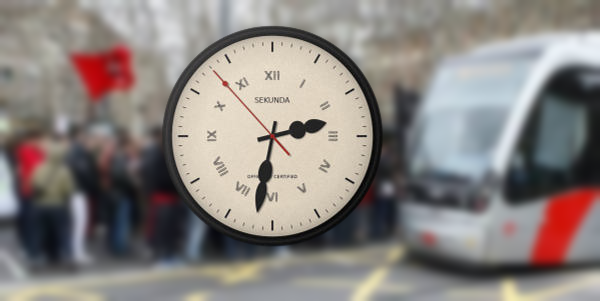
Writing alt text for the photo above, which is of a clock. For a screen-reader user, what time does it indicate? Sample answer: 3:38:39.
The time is 2:31:53
